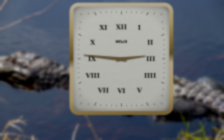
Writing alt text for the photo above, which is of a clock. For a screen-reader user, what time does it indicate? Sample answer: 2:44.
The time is 2:46
